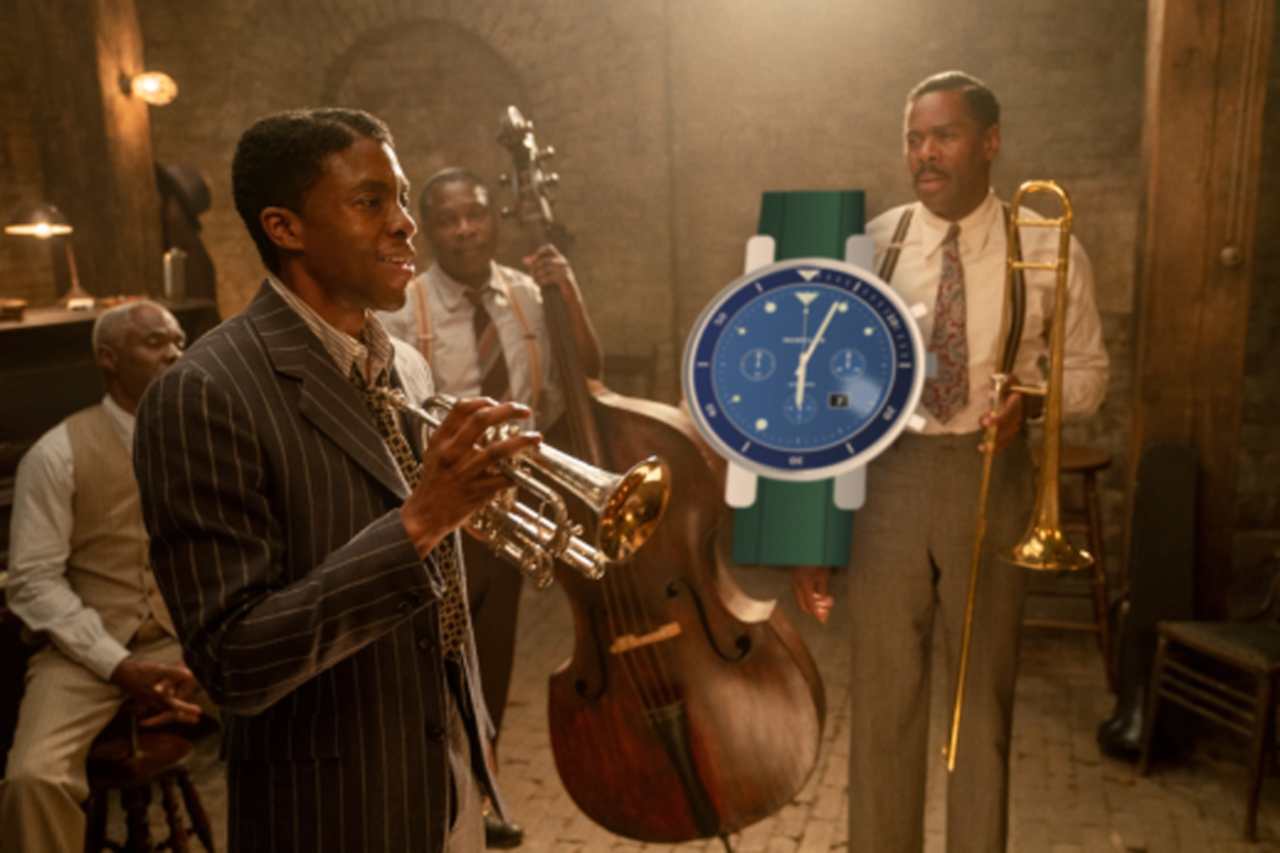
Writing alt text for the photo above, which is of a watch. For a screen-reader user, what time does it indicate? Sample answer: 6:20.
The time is 6:04
